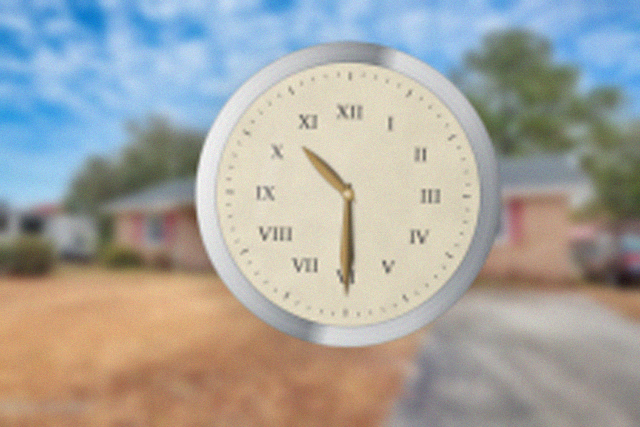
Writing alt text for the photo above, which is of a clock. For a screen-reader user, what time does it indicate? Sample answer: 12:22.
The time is 10:30
